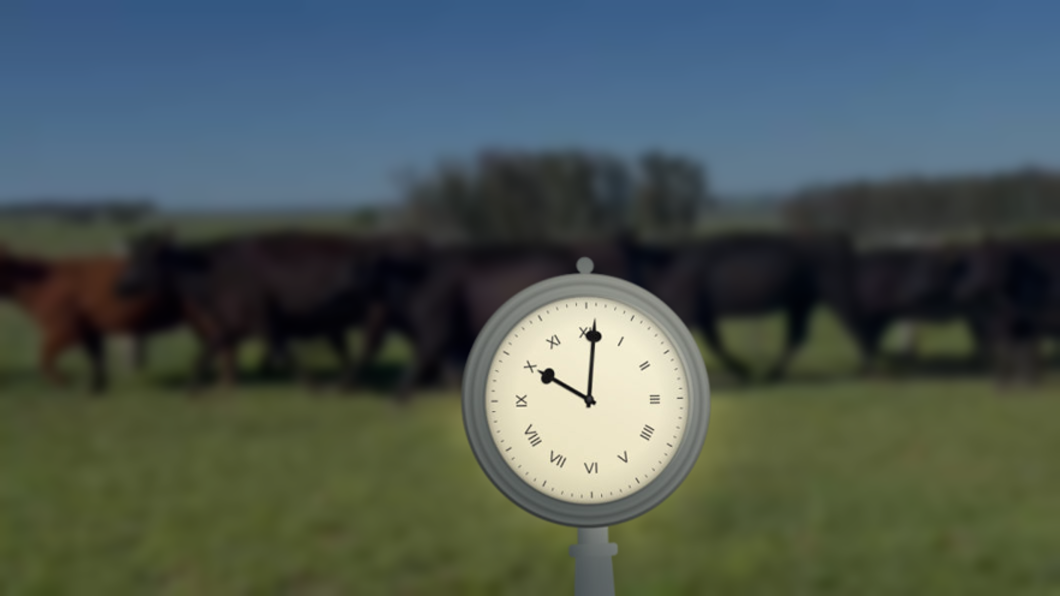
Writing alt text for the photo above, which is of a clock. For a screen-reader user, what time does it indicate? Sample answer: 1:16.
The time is 10:01
